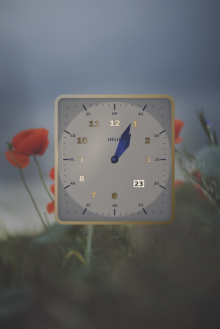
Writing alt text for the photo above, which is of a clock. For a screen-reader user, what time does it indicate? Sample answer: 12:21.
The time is 1:04
